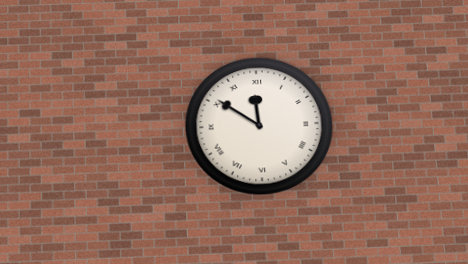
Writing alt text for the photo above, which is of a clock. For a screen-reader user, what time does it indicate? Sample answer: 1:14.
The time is 11:51
